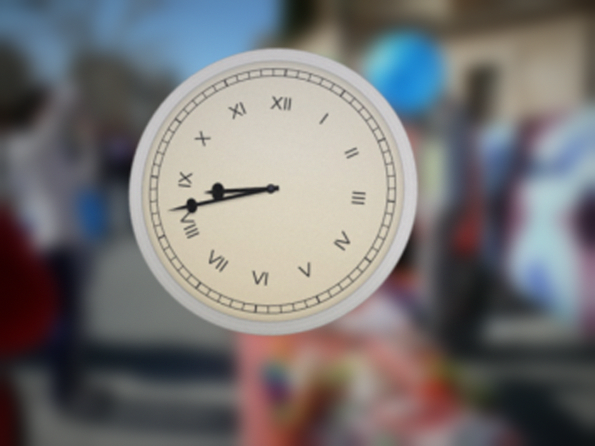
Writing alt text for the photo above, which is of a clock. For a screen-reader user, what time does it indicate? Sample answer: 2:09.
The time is 8:42
